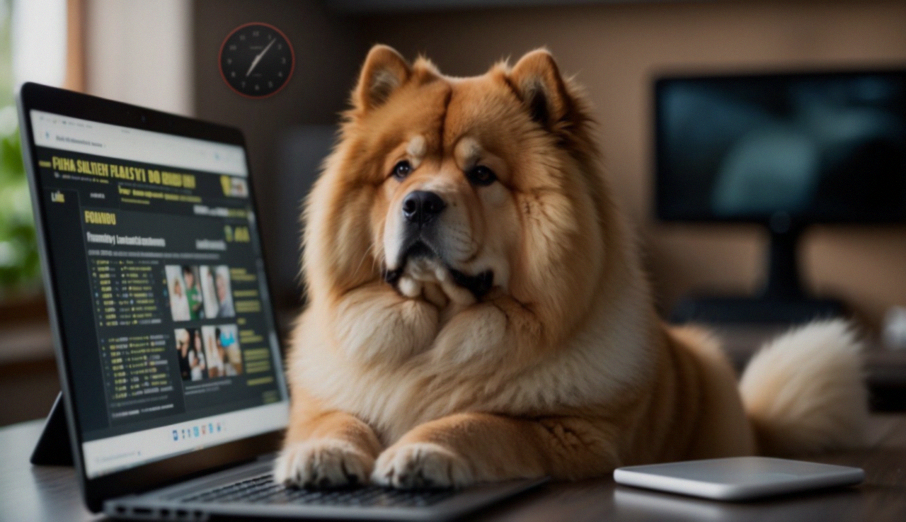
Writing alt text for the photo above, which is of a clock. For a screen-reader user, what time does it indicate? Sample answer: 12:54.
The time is 7:07
